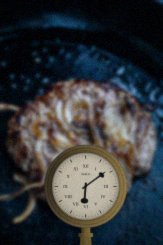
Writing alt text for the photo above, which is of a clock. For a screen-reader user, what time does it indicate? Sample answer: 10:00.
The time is 6:09
